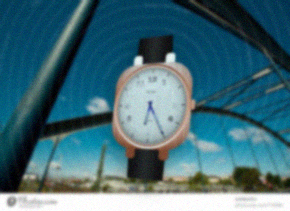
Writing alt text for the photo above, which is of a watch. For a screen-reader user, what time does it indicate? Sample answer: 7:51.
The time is 6:25
